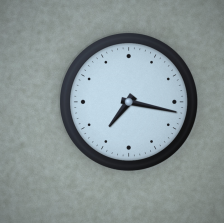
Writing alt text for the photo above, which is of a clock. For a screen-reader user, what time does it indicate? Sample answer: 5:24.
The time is 7:17
